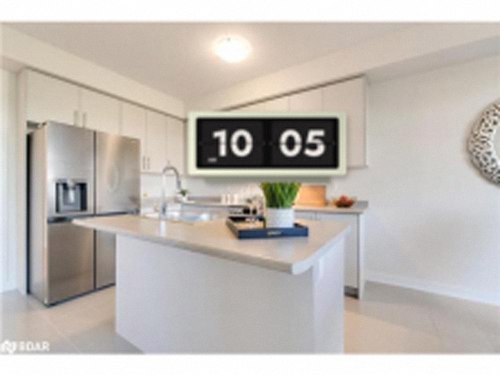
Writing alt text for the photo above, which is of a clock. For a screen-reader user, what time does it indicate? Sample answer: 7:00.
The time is 10:05
